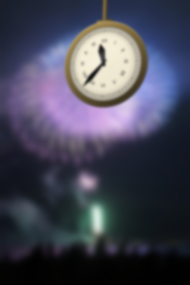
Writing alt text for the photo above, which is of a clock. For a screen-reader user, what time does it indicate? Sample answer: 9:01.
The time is 11:37
